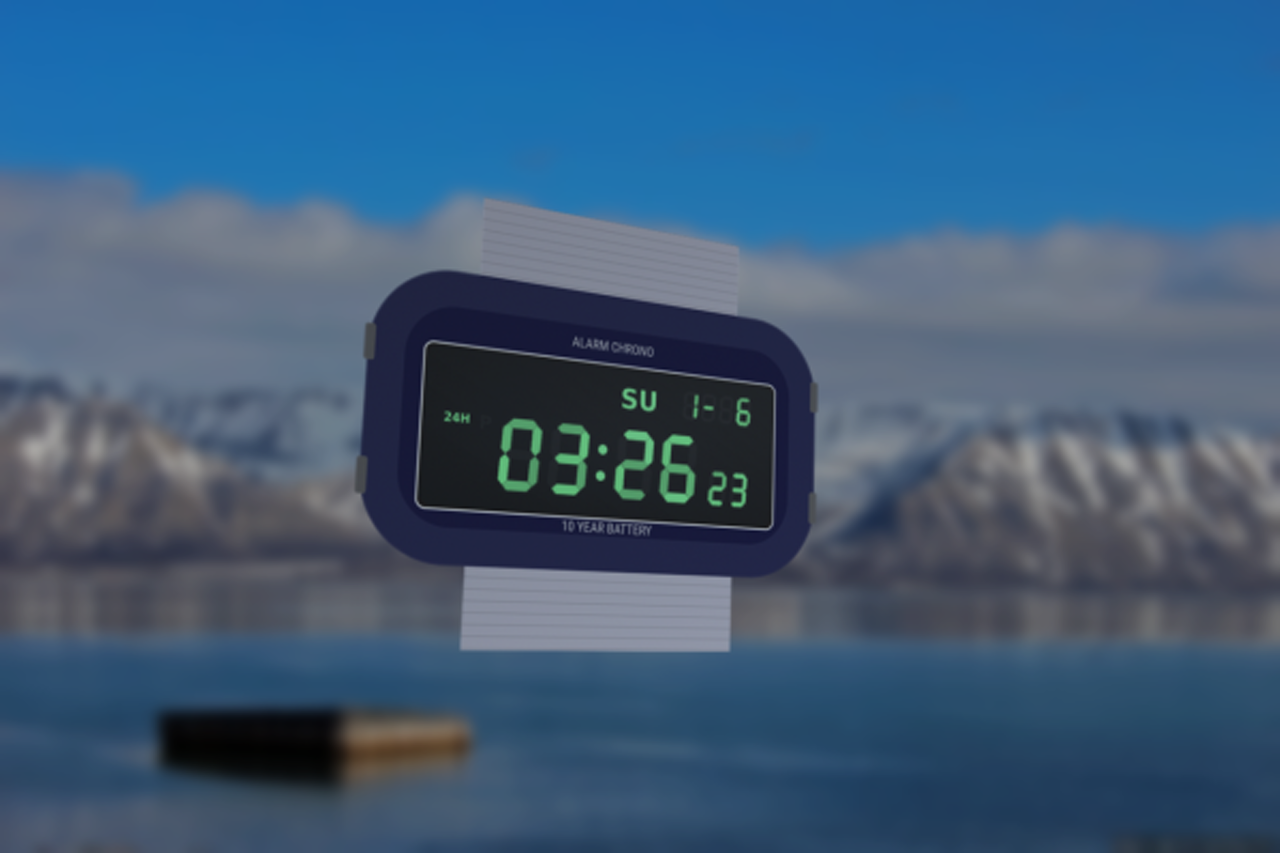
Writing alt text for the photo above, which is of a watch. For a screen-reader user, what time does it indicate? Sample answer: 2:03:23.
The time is 3:26:23
